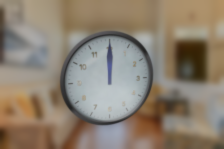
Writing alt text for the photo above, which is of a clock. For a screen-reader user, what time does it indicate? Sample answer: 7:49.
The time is 12:00
